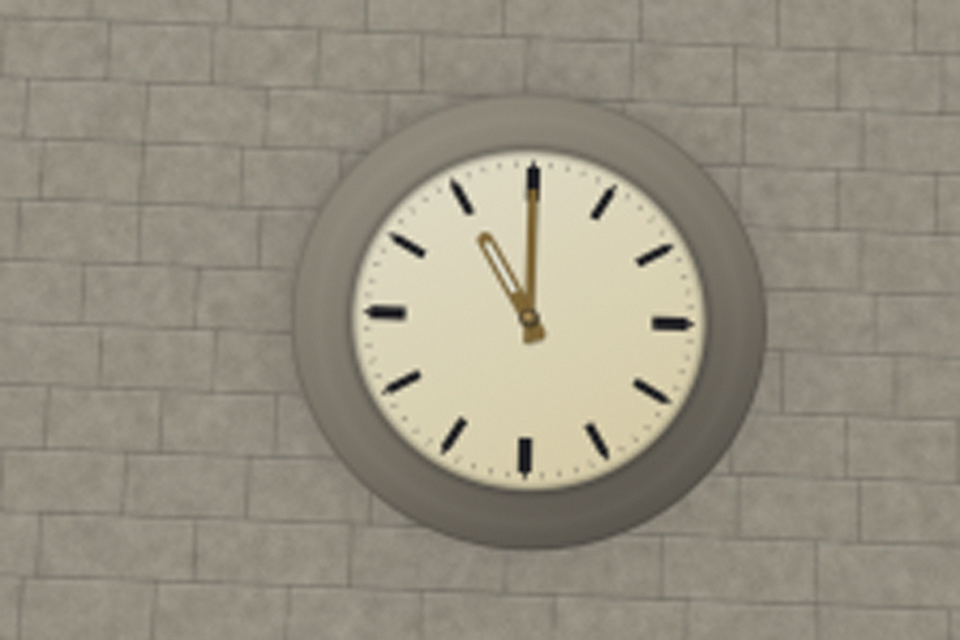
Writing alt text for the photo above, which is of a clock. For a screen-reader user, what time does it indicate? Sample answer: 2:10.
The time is 11:00
